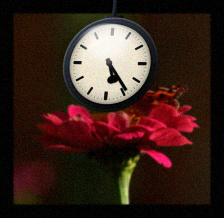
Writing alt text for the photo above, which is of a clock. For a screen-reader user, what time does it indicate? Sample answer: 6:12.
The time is 5:24
